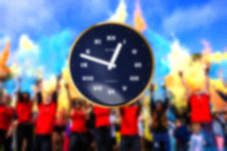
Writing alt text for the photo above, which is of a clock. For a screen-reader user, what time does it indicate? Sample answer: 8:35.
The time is 12:48
